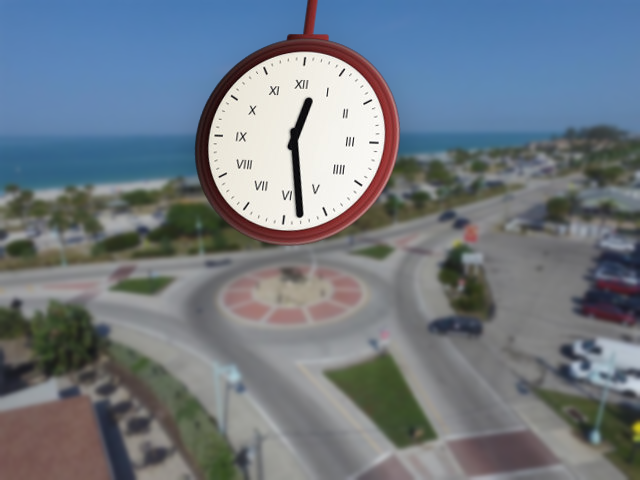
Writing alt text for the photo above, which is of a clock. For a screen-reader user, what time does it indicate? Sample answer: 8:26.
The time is 12:28
